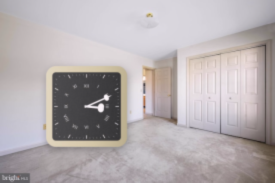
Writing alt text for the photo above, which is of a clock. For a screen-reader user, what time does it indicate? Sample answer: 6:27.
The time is 3:11
